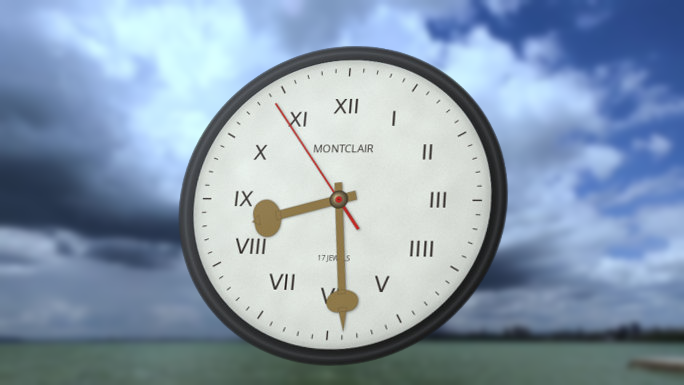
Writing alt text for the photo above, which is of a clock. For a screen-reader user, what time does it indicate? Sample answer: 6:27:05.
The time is 8:28:54
